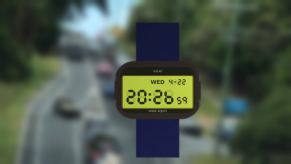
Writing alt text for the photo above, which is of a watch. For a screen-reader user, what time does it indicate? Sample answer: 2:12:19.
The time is 20:26:59
